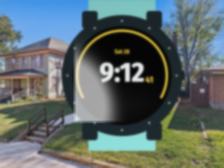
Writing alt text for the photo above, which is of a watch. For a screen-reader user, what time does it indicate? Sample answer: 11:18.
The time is 9:12
